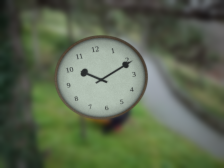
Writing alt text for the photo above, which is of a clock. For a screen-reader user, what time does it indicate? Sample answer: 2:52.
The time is 10:11
